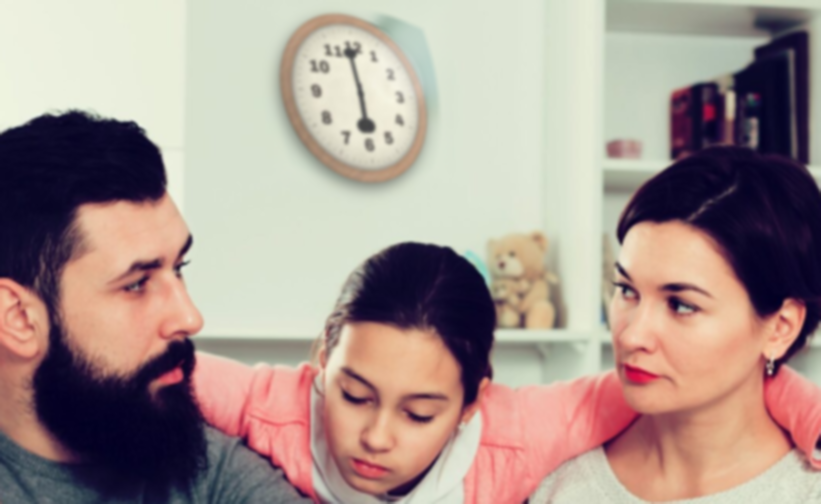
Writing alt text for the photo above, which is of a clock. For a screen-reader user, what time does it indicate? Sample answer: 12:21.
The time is 5:59
